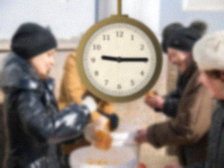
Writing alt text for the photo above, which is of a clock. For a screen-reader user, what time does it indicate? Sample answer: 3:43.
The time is 9:15
